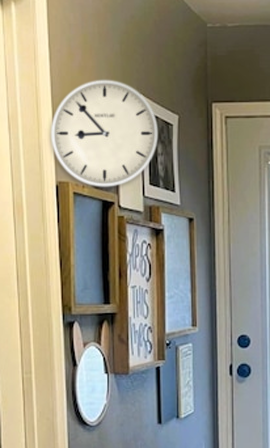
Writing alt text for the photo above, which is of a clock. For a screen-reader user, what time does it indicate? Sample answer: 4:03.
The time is 8:53
